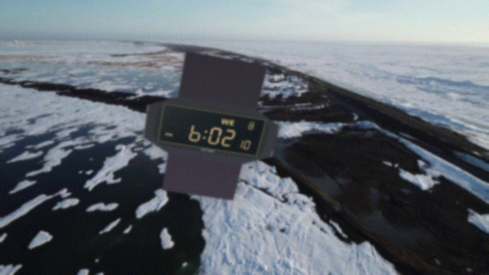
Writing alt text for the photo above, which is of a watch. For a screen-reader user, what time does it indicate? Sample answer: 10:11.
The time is 6:02
